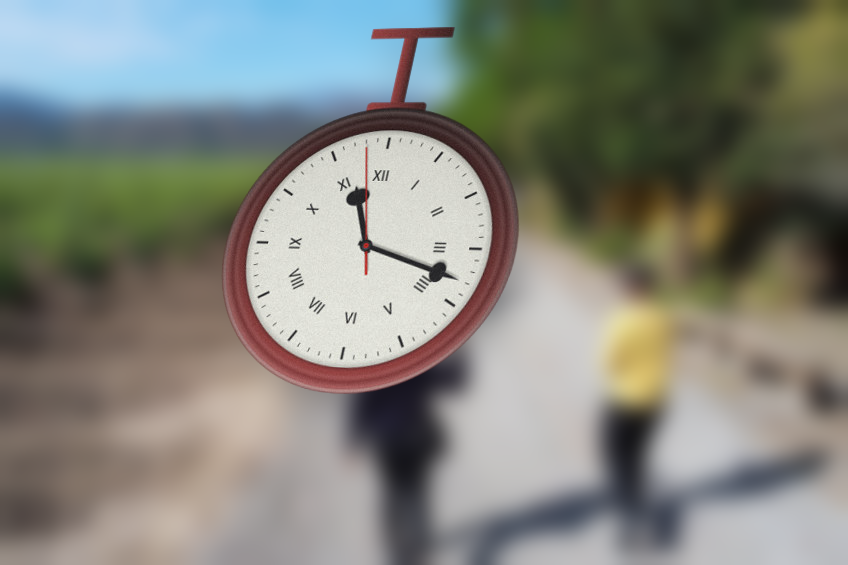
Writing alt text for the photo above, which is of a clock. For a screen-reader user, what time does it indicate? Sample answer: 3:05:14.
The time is 11:17:58
